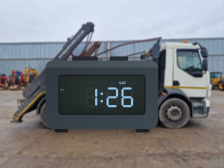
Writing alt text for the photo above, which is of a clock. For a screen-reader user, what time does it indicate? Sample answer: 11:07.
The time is 1:26
